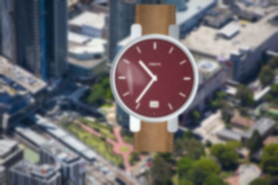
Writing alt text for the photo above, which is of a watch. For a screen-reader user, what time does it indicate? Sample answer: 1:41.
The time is 10:36
